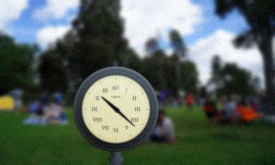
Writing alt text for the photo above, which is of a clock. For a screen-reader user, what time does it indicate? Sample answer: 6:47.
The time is 10:22
